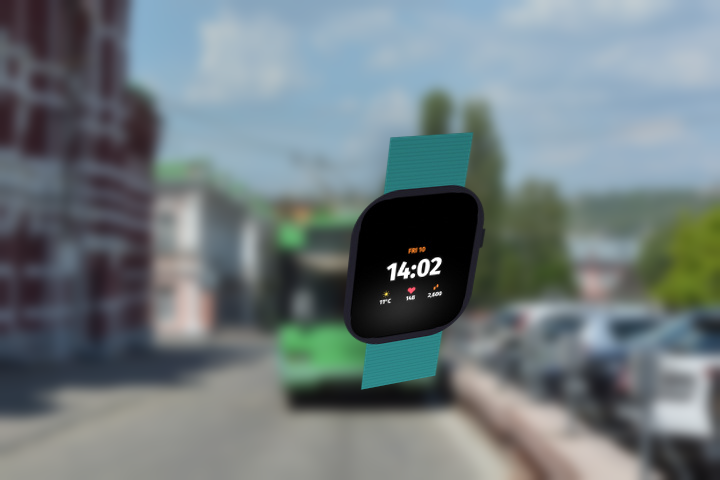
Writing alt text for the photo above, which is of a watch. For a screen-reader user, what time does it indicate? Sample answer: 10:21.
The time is 14:02
